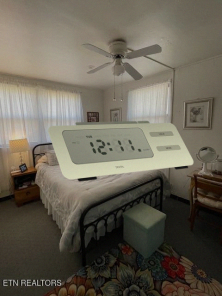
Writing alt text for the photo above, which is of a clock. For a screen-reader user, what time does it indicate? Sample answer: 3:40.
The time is 12:11
